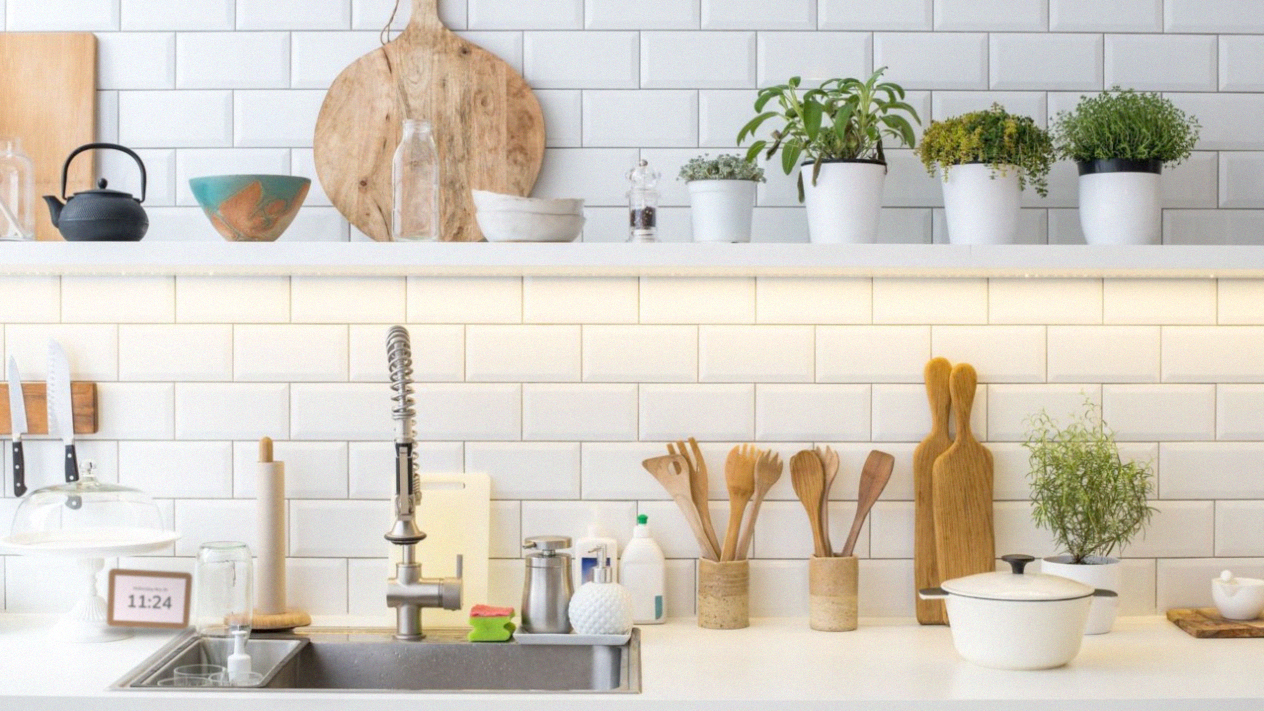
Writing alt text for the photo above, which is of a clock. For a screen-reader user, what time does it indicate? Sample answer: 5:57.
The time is 11:24
